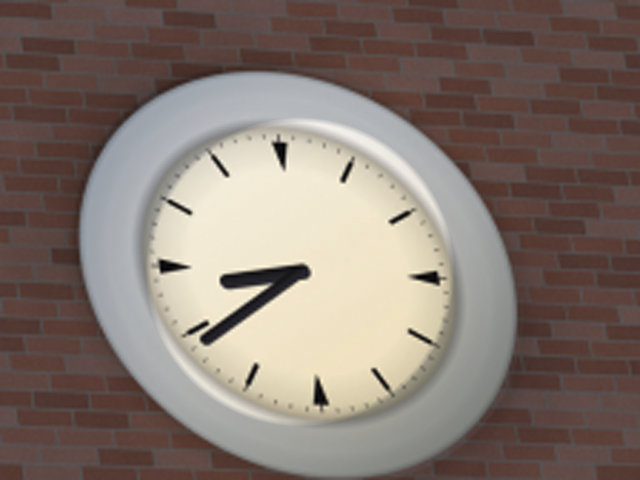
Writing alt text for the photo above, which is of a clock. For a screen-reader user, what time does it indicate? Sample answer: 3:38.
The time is 8:39
